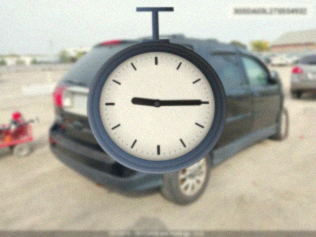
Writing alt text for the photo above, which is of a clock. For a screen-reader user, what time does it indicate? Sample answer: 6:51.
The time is 9:15
